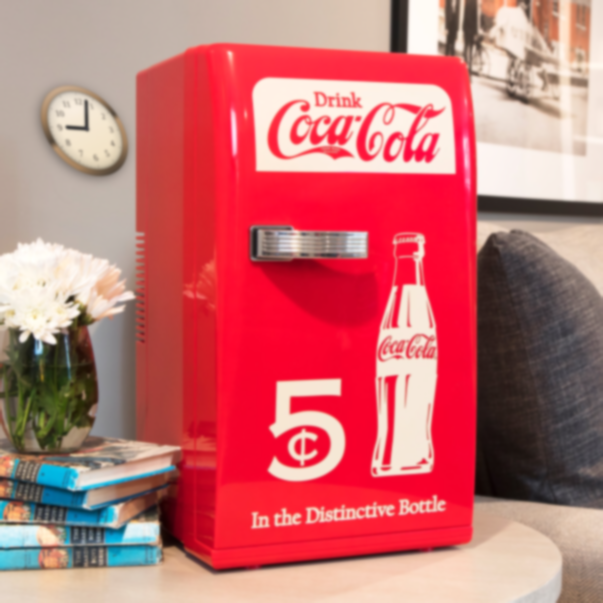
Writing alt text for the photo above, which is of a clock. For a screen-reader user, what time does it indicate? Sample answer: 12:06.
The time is 9:03
